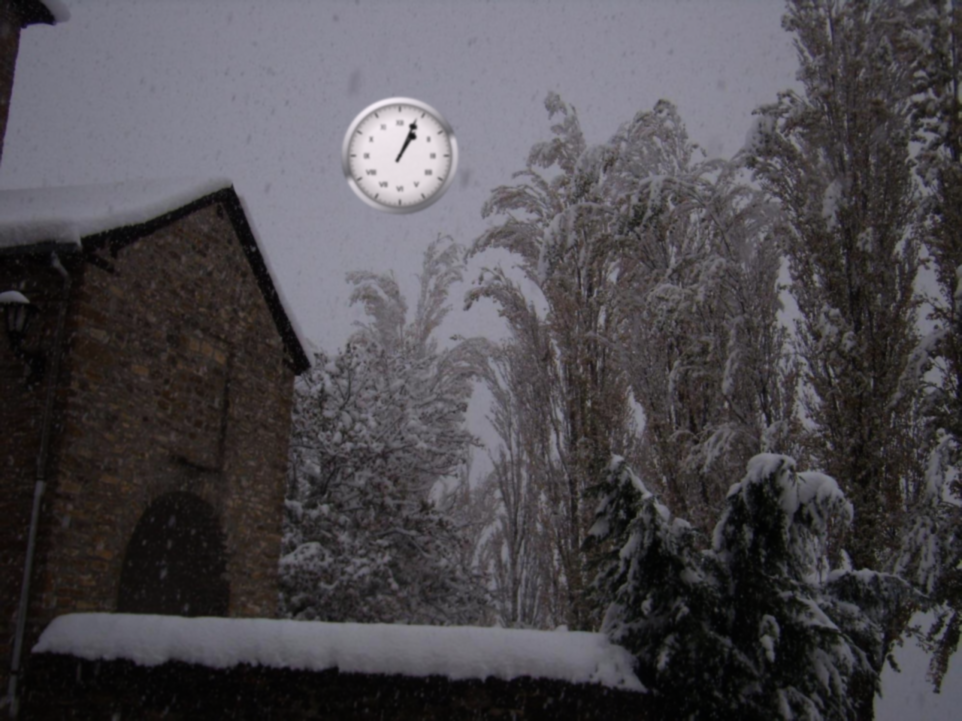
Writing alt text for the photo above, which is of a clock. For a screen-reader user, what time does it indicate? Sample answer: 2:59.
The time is 1:04
